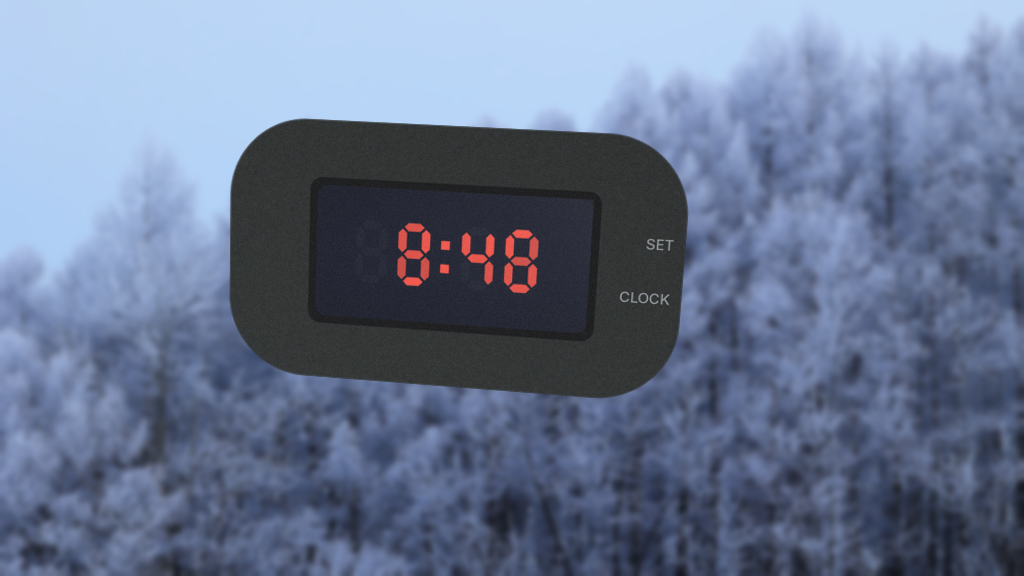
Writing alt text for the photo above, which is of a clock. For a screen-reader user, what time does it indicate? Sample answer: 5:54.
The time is 8:48
